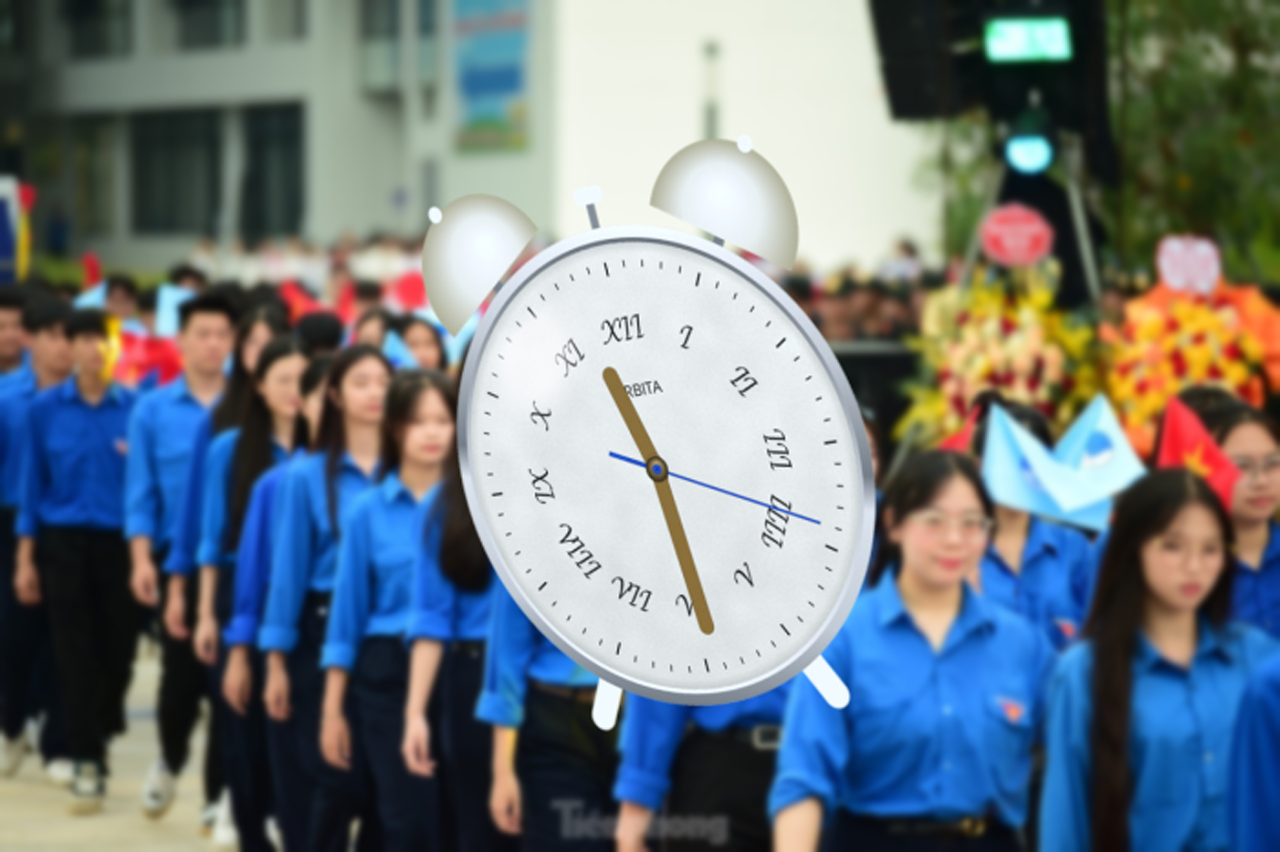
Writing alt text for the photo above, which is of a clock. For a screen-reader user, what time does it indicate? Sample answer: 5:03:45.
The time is 11:29:19
